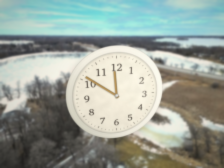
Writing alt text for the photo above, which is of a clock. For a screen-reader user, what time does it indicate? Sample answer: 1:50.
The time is 11:51
